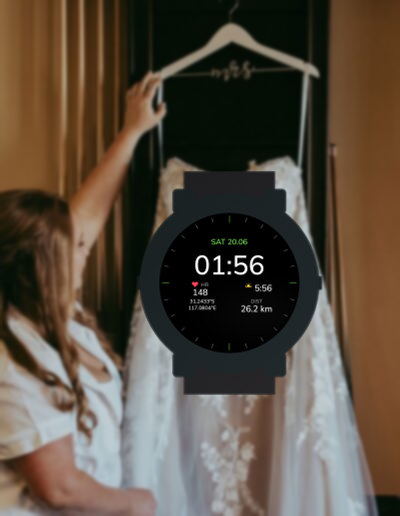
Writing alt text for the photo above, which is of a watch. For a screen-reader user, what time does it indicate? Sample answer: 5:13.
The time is 1:56
